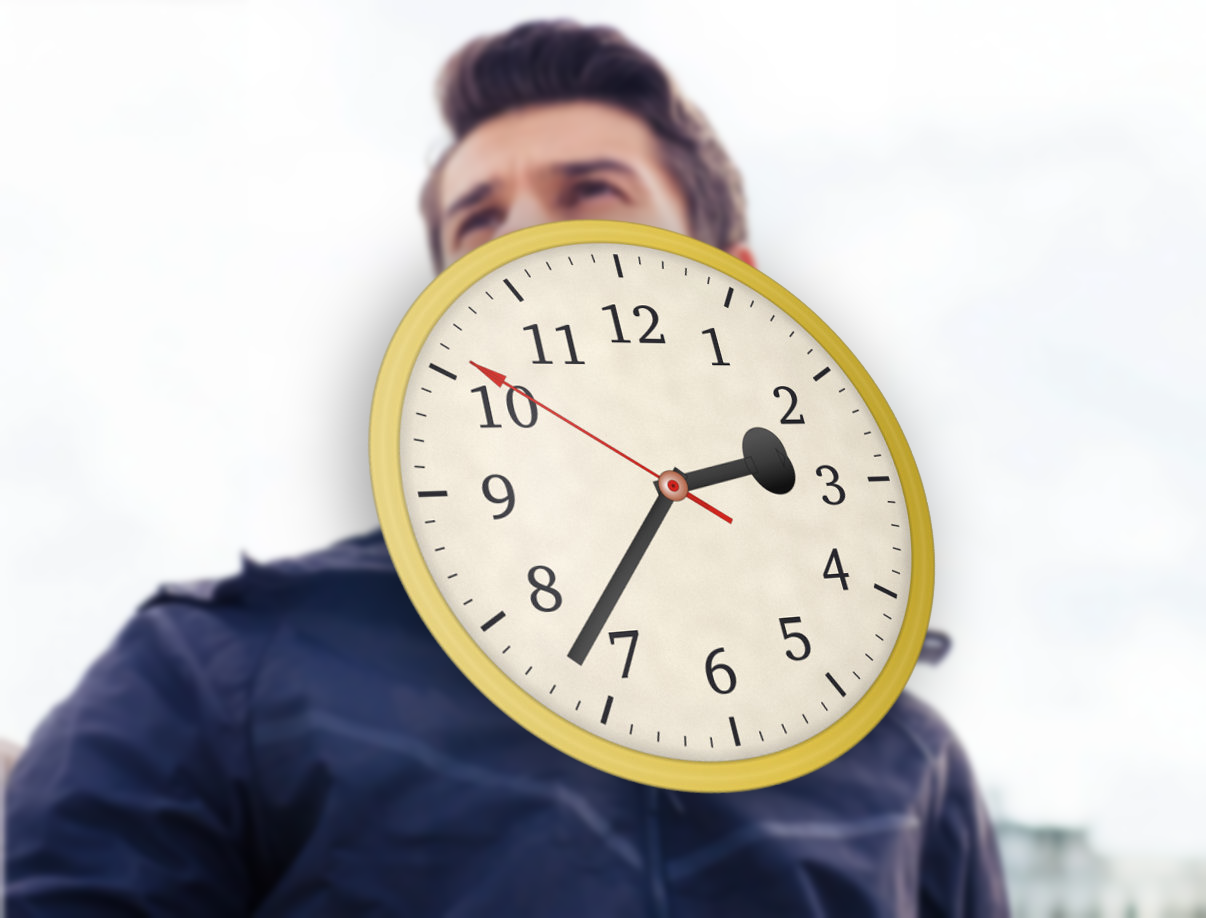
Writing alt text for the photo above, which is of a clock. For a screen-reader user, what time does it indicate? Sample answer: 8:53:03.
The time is 2:36:51
